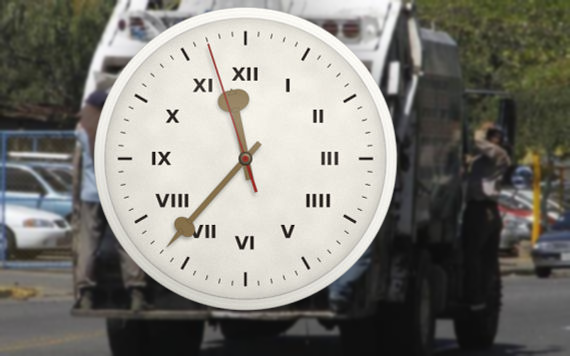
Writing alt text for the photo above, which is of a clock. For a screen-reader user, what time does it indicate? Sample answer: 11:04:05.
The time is 11:36:57
